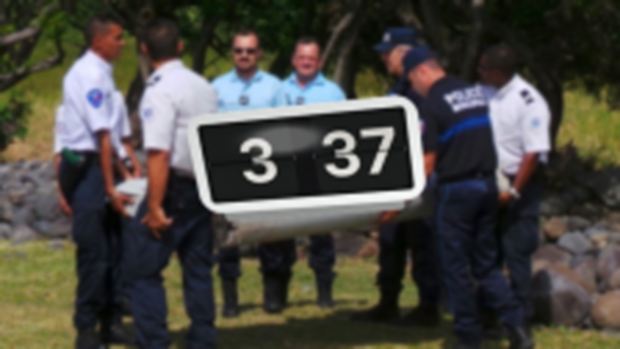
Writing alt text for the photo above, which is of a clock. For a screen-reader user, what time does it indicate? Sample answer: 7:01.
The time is 3:37
